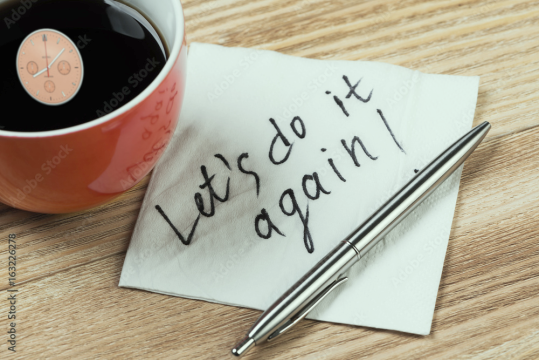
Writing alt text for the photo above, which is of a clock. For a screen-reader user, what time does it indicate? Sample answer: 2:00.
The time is 8:08
